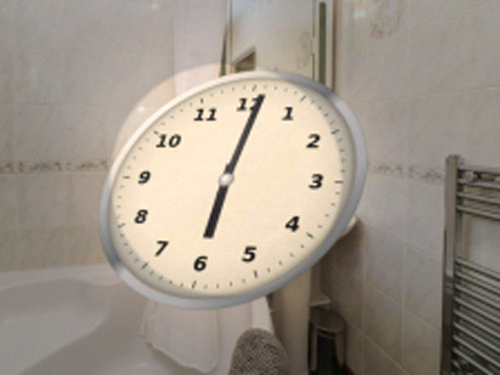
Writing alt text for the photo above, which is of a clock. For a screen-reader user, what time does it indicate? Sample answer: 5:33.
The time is 6:01
